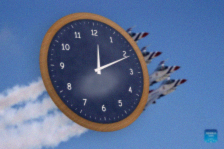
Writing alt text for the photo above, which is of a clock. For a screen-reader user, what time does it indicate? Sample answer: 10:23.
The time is 12:11
